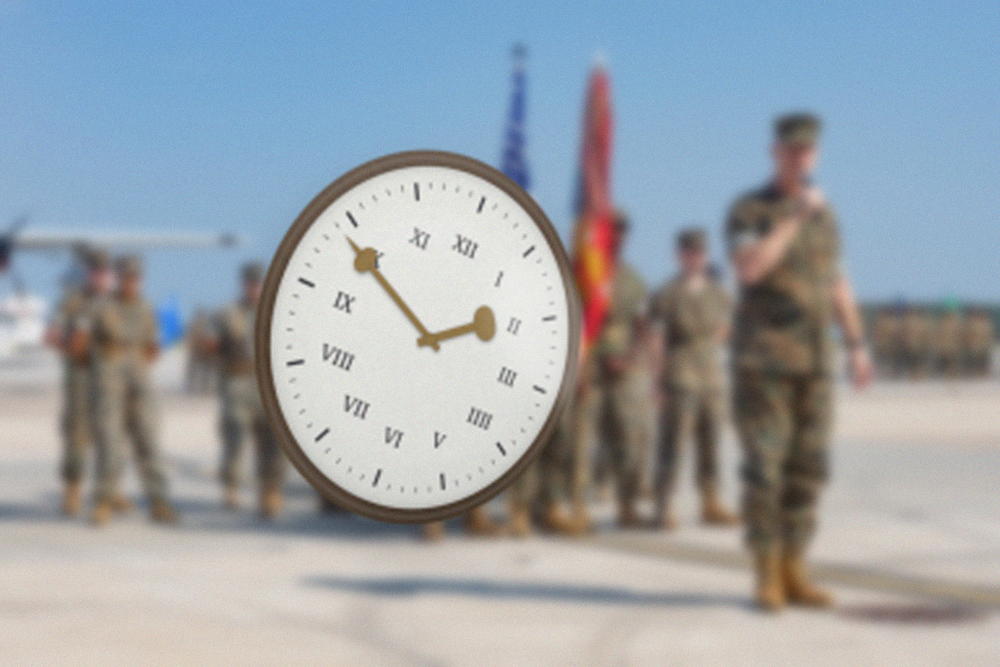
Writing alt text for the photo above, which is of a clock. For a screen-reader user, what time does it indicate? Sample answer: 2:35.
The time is 1:49
